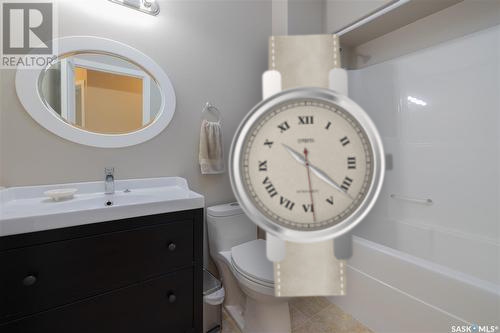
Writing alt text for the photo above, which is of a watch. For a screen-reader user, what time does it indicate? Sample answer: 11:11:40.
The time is 10:21:29
